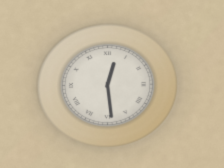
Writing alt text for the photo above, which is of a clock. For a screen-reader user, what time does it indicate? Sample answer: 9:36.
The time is 12:29
